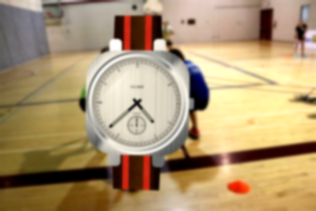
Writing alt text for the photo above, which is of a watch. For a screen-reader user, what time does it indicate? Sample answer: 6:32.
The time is 4:38
